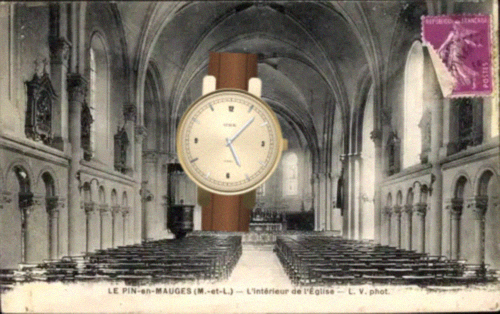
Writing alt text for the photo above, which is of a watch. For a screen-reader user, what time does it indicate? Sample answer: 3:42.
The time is 5:07
